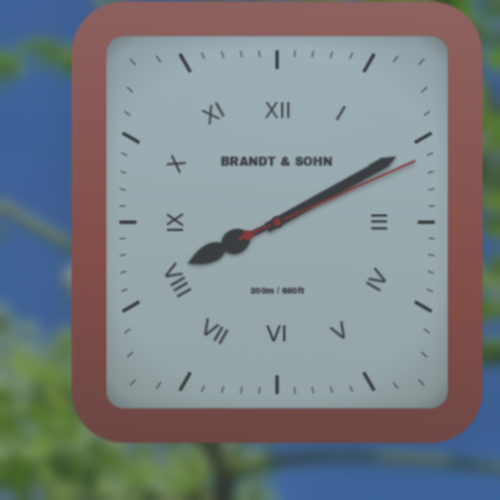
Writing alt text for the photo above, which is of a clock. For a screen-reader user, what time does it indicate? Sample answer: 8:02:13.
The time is 8:10:11
